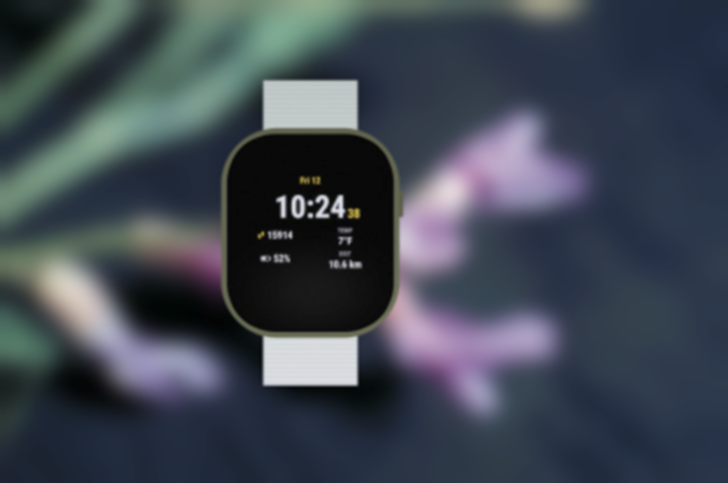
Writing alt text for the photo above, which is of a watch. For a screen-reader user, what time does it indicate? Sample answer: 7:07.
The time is 10:24
